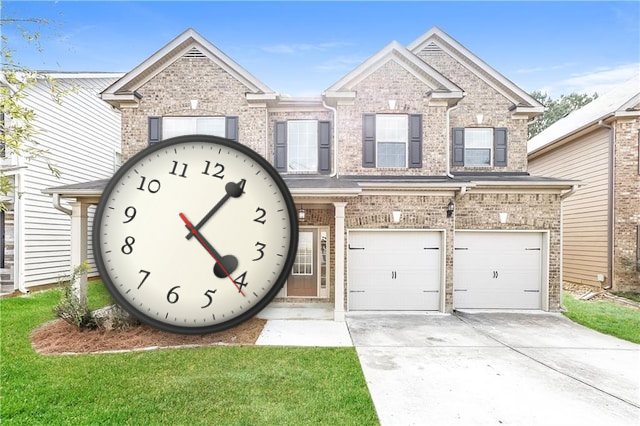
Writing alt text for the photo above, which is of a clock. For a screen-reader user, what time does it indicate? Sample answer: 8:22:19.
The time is 4:04:21
